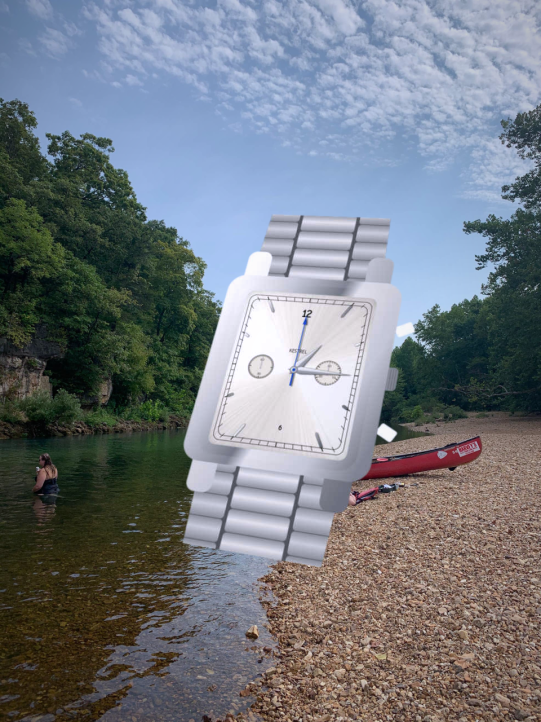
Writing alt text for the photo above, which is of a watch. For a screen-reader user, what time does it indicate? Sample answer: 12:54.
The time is 1:15
